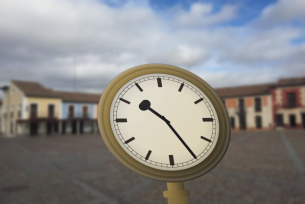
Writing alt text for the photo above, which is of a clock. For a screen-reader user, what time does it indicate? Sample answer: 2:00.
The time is 10:25
